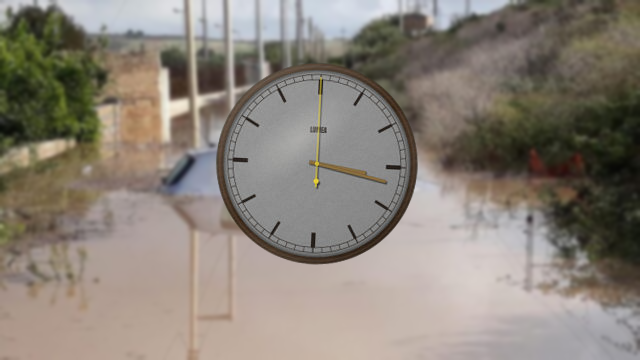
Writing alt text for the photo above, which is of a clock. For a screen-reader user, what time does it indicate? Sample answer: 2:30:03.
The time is 3:17:00
